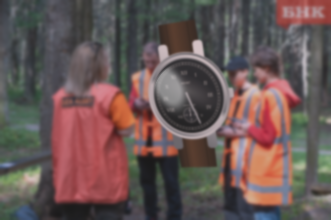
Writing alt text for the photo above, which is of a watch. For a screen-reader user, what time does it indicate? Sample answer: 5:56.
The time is 5:27
